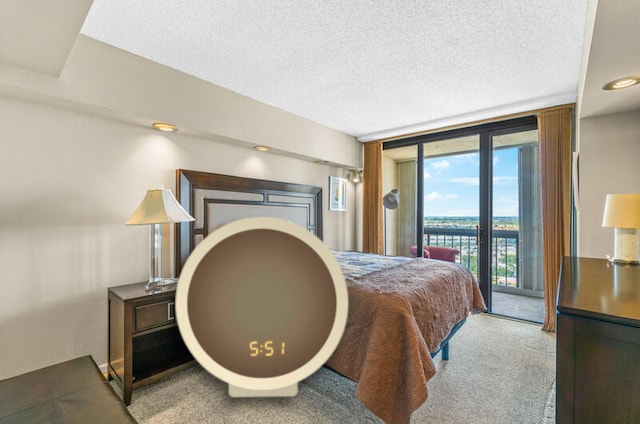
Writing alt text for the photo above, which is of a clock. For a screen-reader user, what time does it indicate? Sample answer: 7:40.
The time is 5:51
